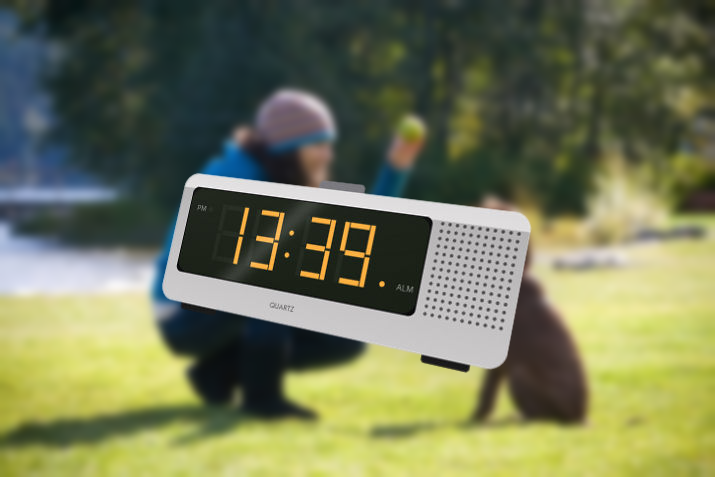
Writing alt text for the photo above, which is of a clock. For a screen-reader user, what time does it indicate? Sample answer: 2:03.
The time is 13:39
